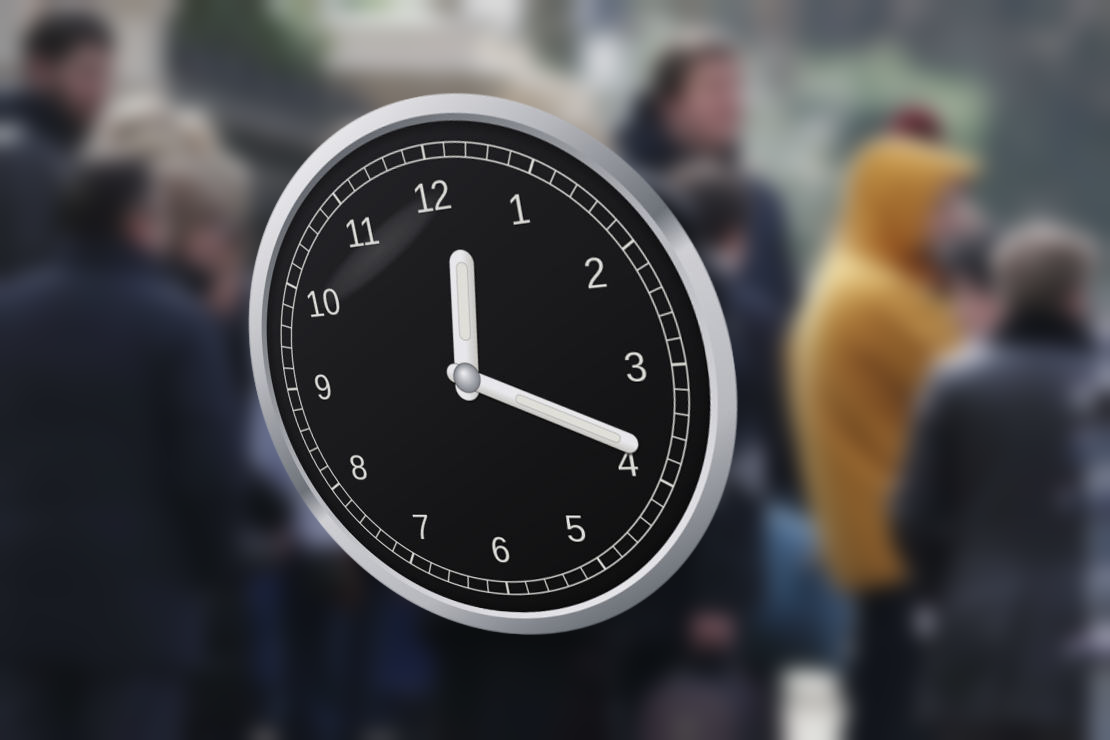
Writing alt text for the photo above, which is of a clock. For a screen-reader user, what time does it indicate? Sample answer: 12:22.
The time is 12:19
